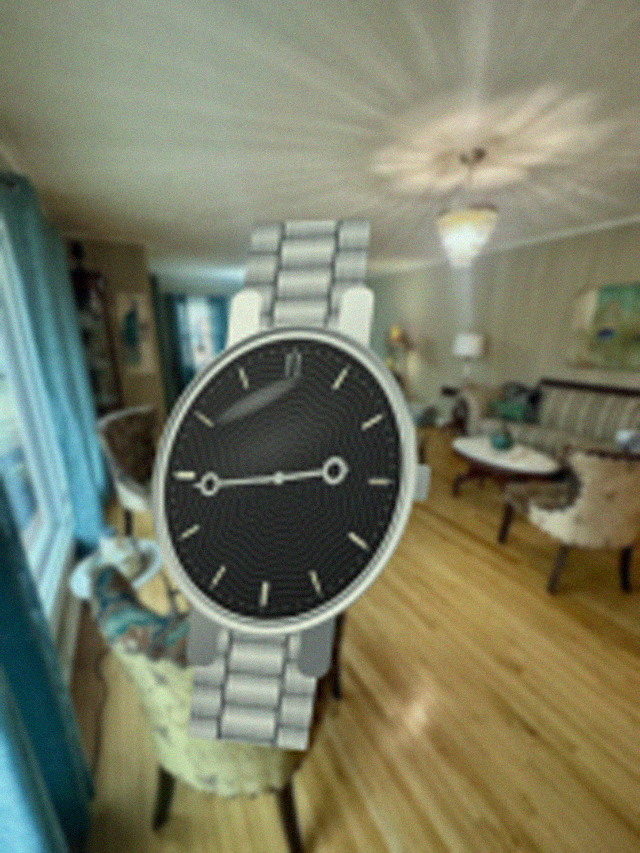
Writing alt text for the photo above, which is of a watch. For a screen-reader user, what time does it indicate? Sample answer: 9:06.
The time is 2:44
